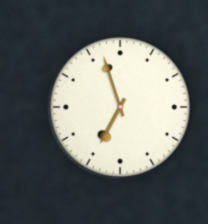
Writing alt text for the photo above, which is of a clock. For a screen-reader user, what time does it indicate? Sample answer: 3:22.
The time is 6:57
